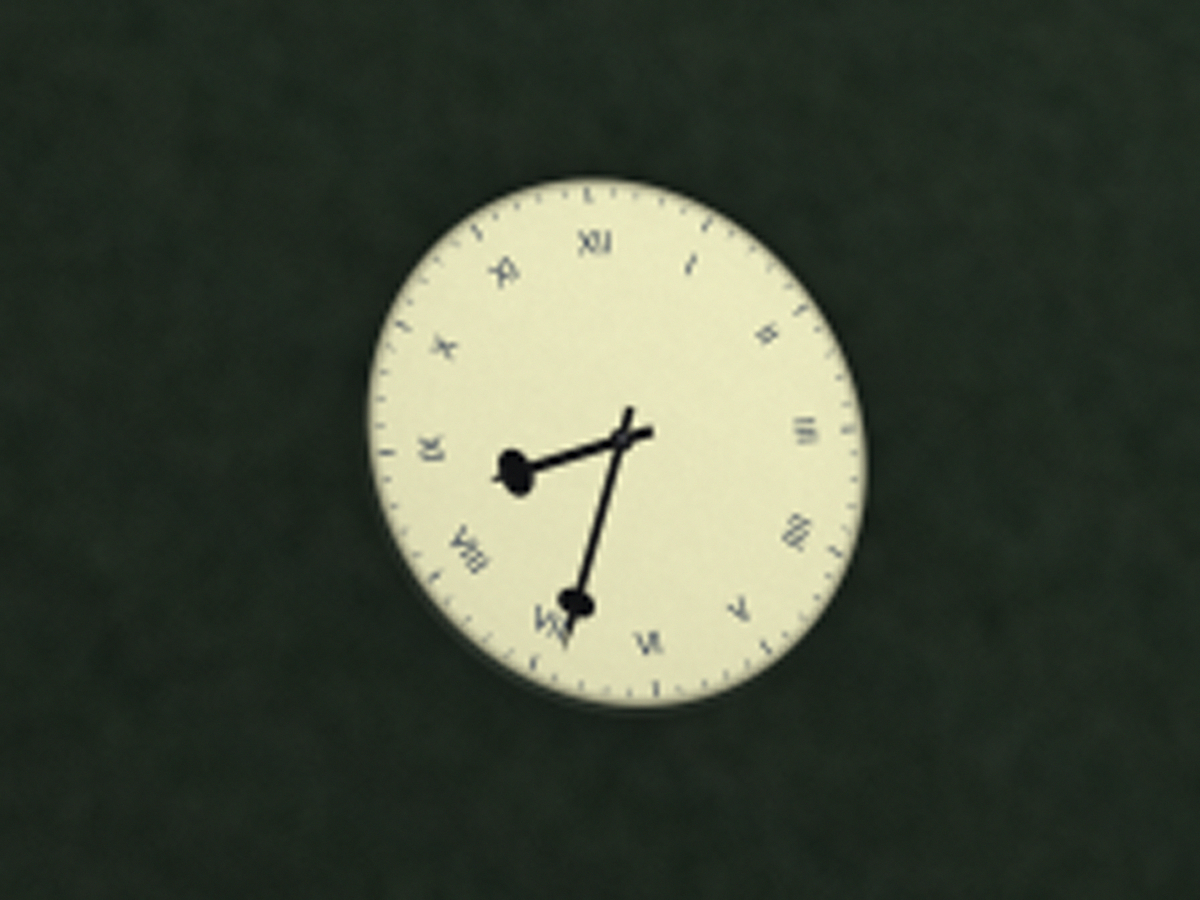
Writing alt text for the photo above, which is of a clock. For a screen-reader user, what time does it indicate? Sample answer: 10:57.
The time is 8:34
